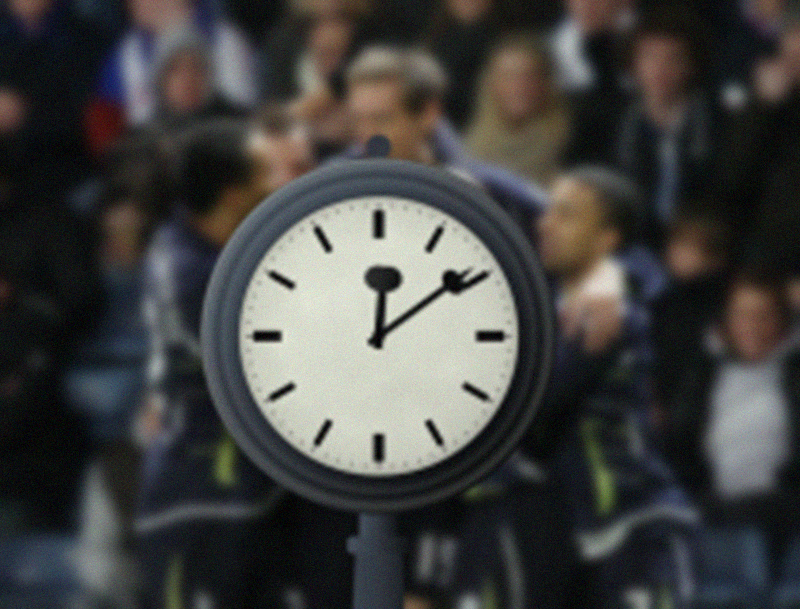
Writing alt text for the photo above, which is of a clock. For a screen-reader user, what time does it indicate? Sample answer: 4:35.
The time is 12:09
